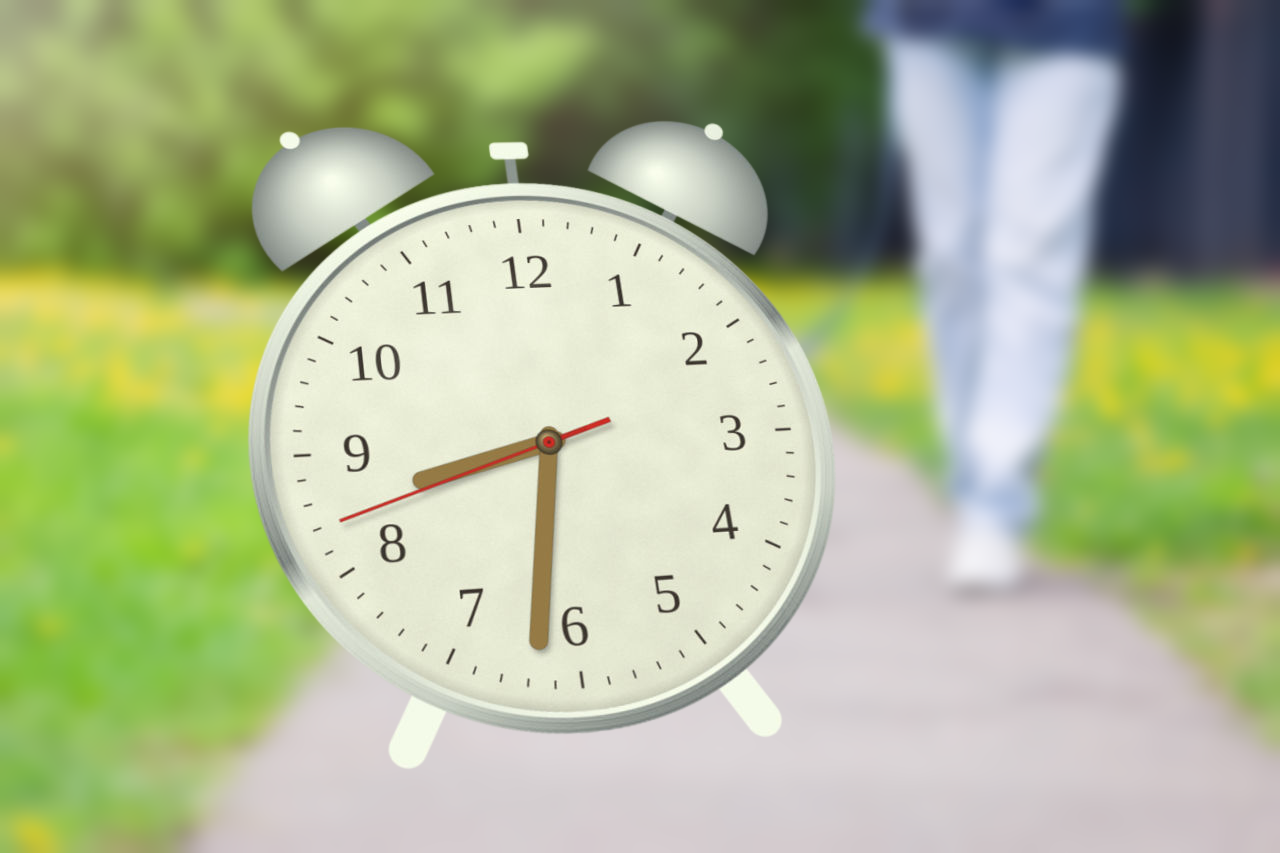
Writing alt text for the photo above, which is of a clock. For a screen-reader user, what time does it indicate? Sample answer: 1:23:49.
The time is 8:31:42
